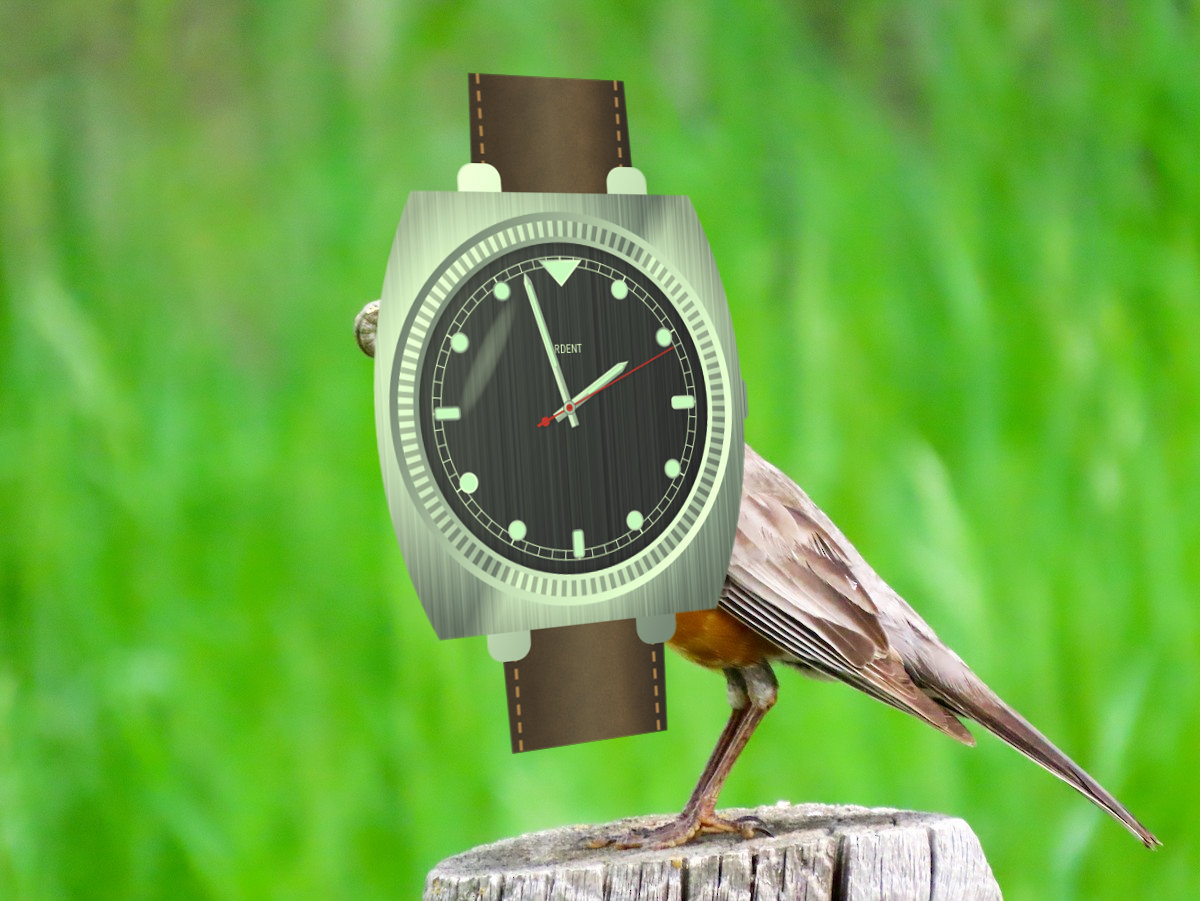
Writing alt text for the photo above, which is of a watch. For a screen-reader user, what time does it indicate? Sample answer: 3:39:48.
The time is 1:57:11
